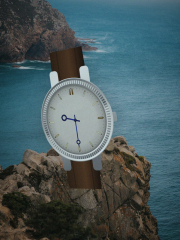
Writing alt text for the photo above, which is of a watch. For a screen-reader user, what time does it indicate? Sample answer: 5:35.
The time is 9:30
